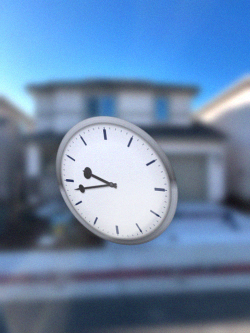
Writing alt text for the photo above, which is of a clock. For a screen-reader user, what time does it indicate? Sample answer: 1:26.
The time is 9:43
